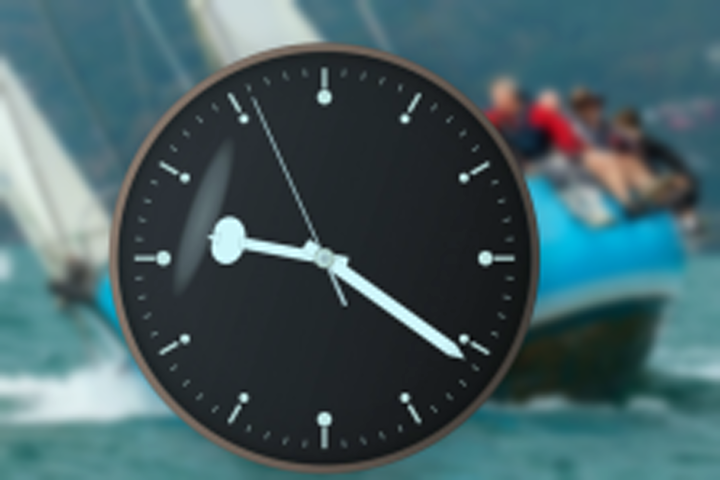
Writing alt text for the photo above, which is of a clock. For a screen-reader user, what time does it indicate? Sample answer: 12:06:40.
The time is 9:20:56
